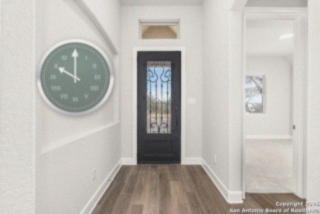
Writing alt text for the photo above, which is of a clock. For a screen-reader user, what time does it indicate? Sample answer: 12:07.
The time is 10:00
